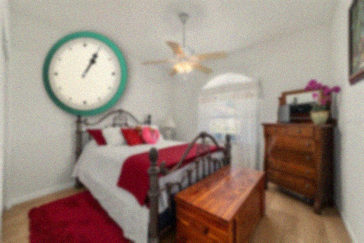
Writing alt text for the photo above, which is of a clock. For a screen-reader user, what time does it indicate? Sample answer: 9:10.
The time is 1:05
